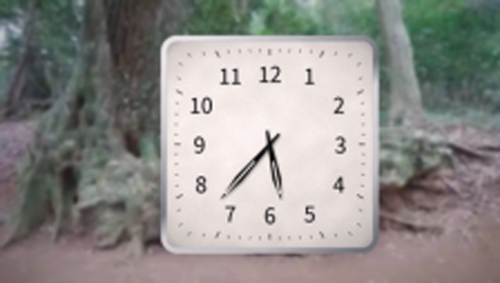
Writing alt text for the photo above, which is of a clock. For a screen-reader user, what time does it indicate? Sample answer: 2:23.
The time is 5:37
